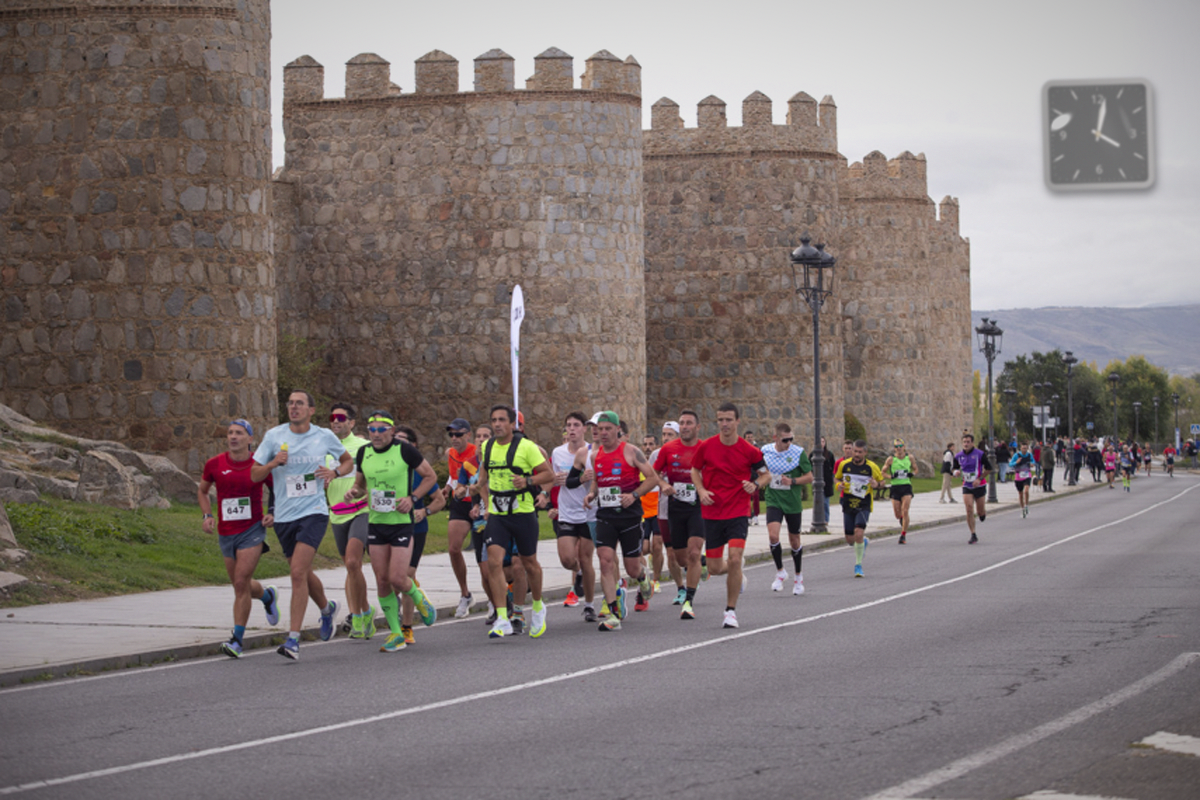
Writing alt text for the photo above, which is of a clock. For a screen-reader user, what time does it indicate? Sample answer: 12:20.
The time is 4:02
